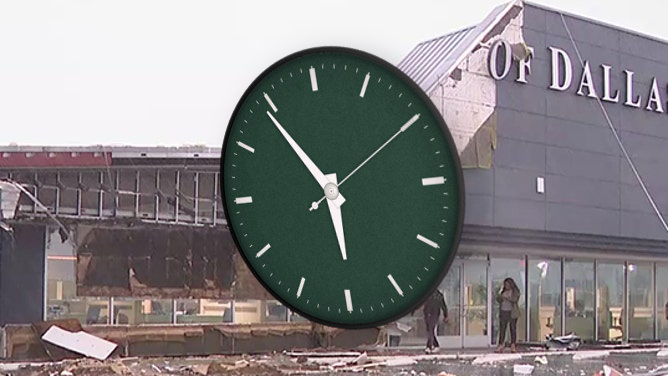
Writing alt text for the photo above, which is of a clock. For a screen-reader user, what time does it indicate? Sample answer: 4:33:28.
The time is 5:54:10
